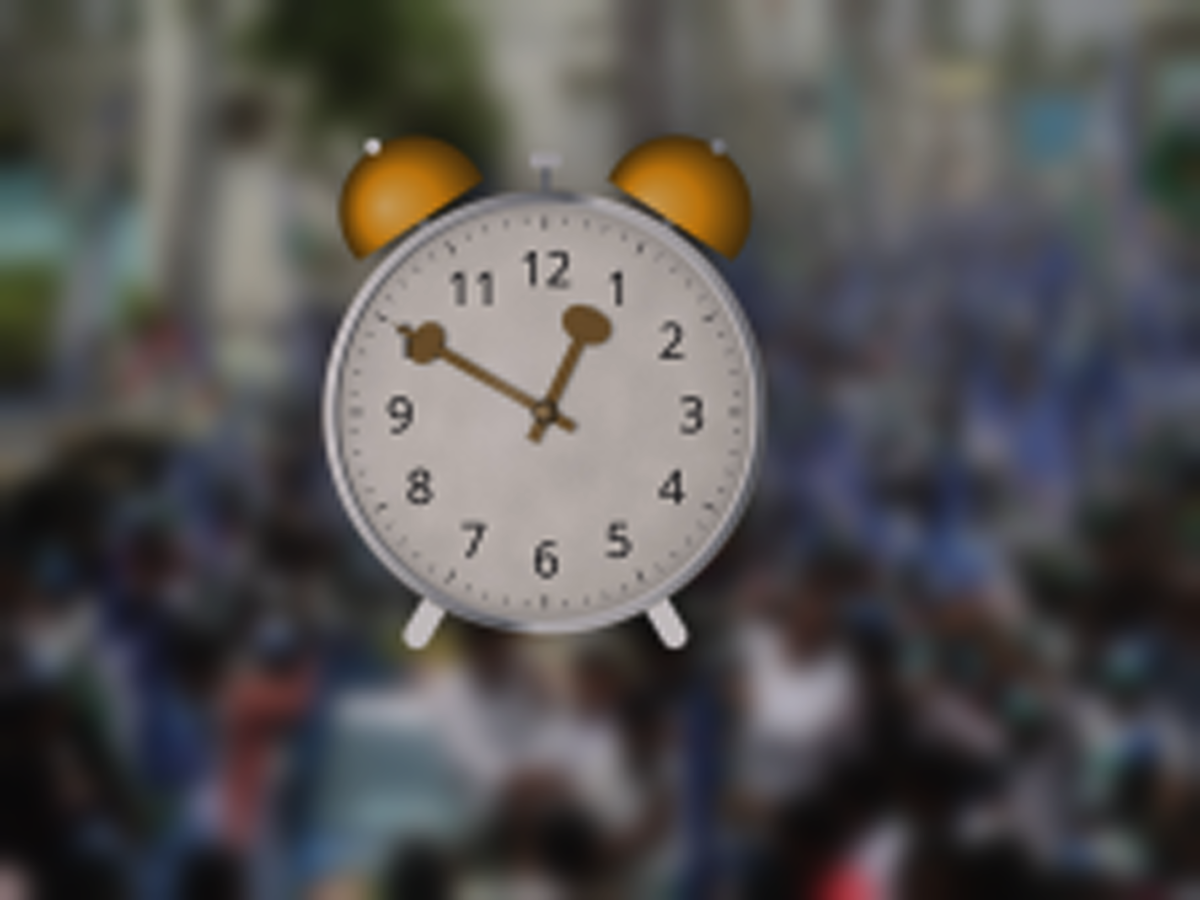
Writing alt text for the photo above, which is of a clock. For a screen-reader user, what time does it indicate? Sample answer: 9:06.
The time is 12:50
